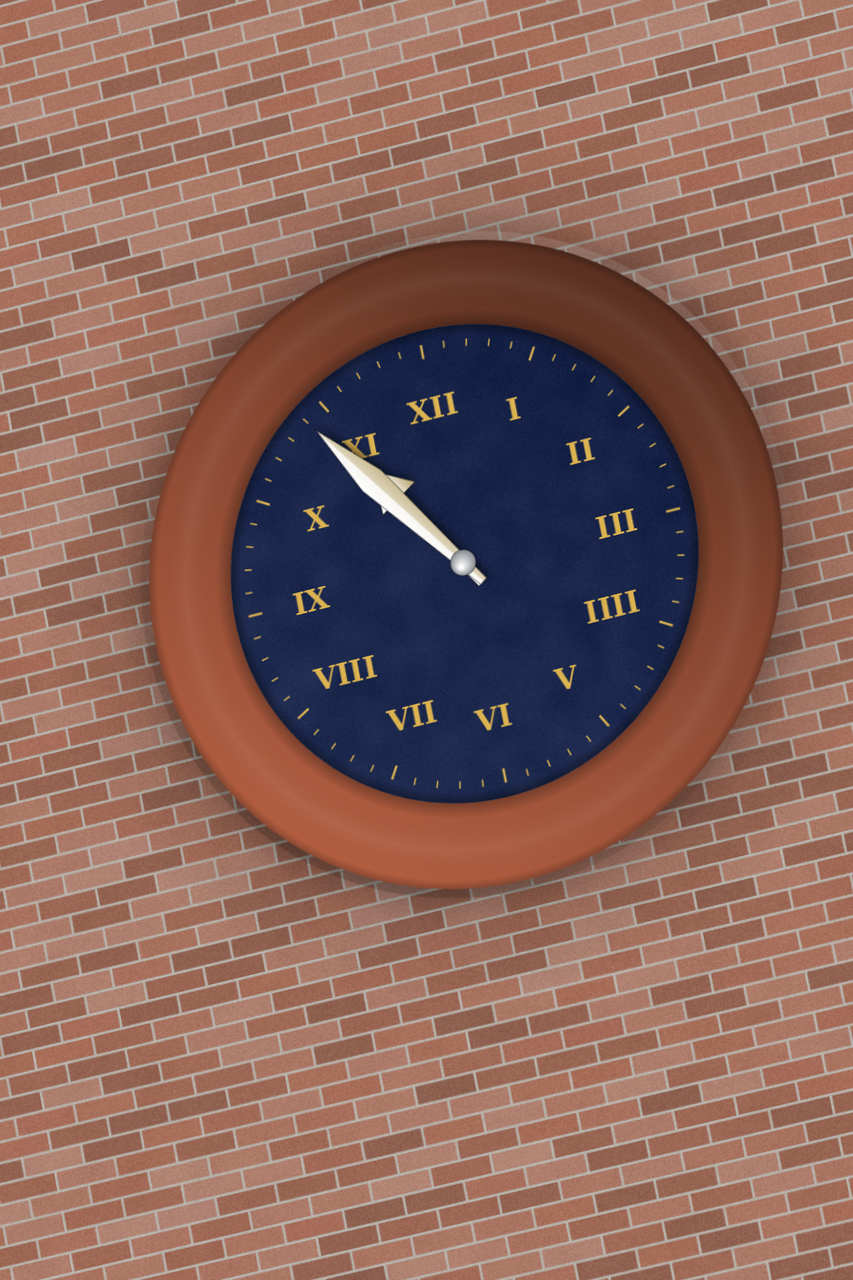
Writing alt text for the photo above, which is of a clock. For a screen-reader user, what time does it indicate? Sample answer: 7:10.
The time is 10:54
